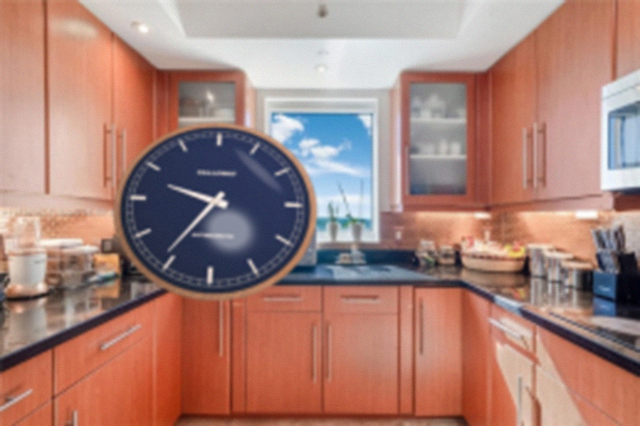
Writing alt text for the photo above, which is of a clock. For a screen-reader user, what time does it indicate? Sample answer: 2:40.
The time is 9:36
